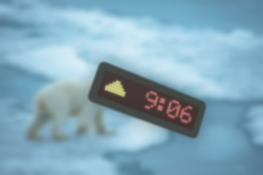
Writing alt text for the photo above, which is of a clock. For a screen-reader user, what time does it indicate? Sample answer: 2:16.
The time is 9:06
